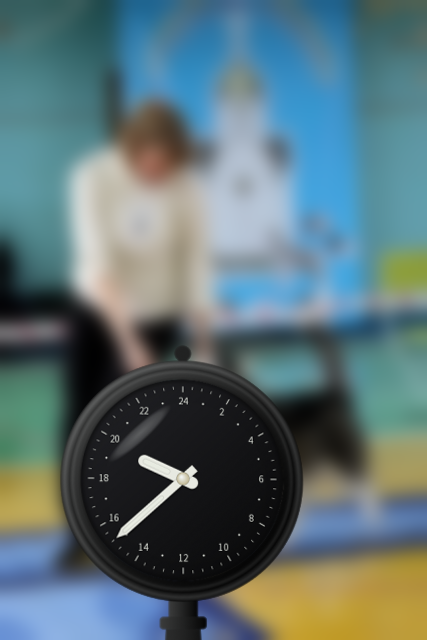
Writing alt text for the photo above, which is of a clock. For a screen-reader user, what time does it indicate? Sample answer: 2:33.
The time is 19:38
